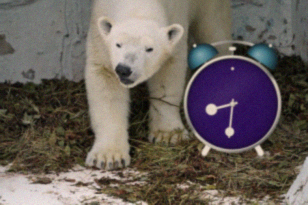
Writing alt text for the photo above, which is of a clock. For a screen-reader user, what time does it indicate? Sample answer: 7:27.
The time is 8:31
